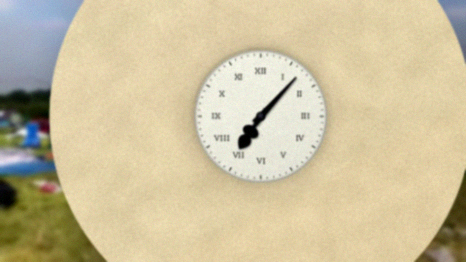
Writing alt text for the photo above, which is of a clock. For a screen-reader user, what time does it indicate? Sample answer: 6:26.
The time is 7:07
